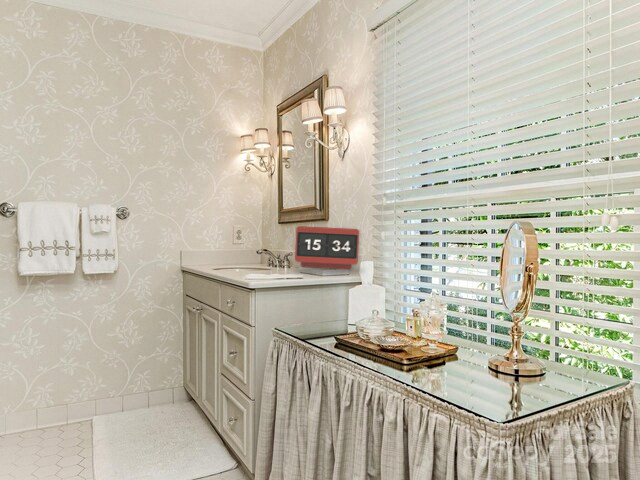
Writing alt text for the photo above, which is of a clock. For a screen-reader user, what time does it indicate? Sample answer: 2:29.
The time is 15:34
